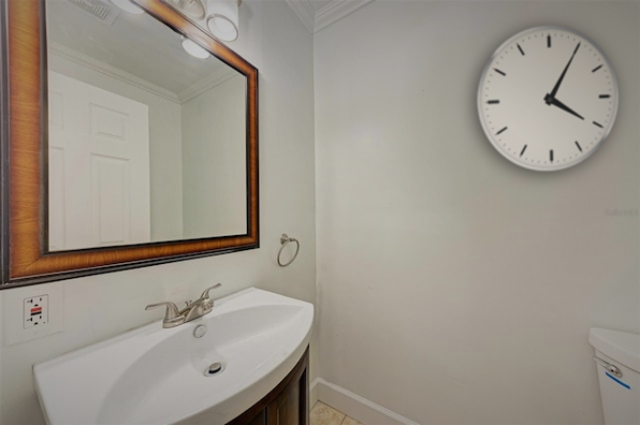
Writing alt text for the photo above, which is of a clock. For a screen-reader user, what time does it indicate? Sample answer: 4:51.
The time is 4:05
